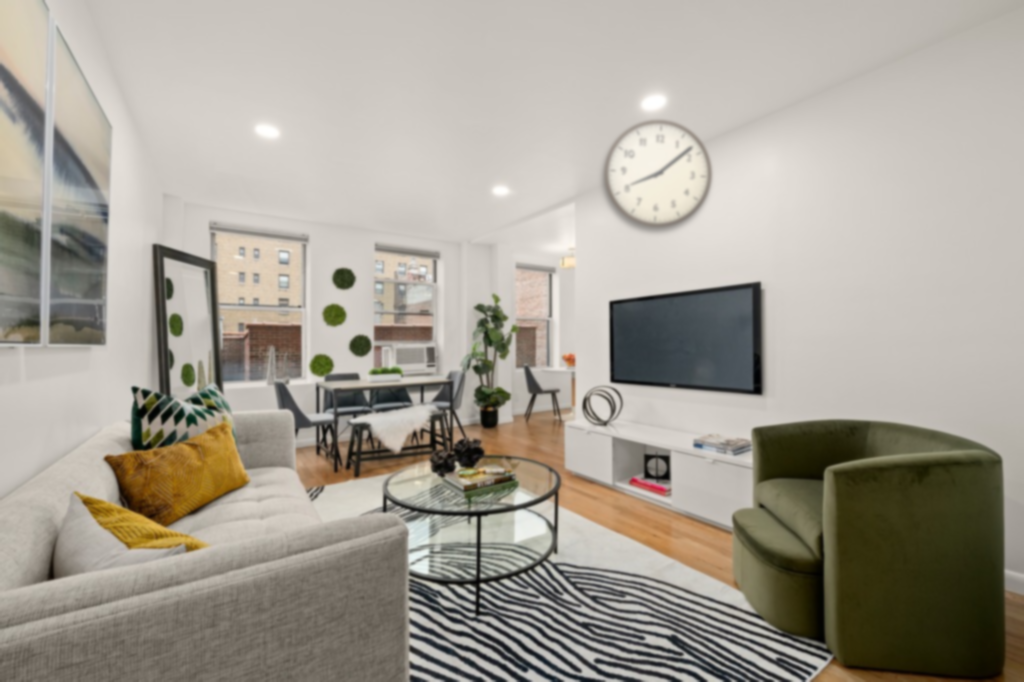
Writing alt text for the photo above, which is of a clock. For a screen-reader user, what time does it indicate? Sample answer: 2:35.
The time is 8:08
